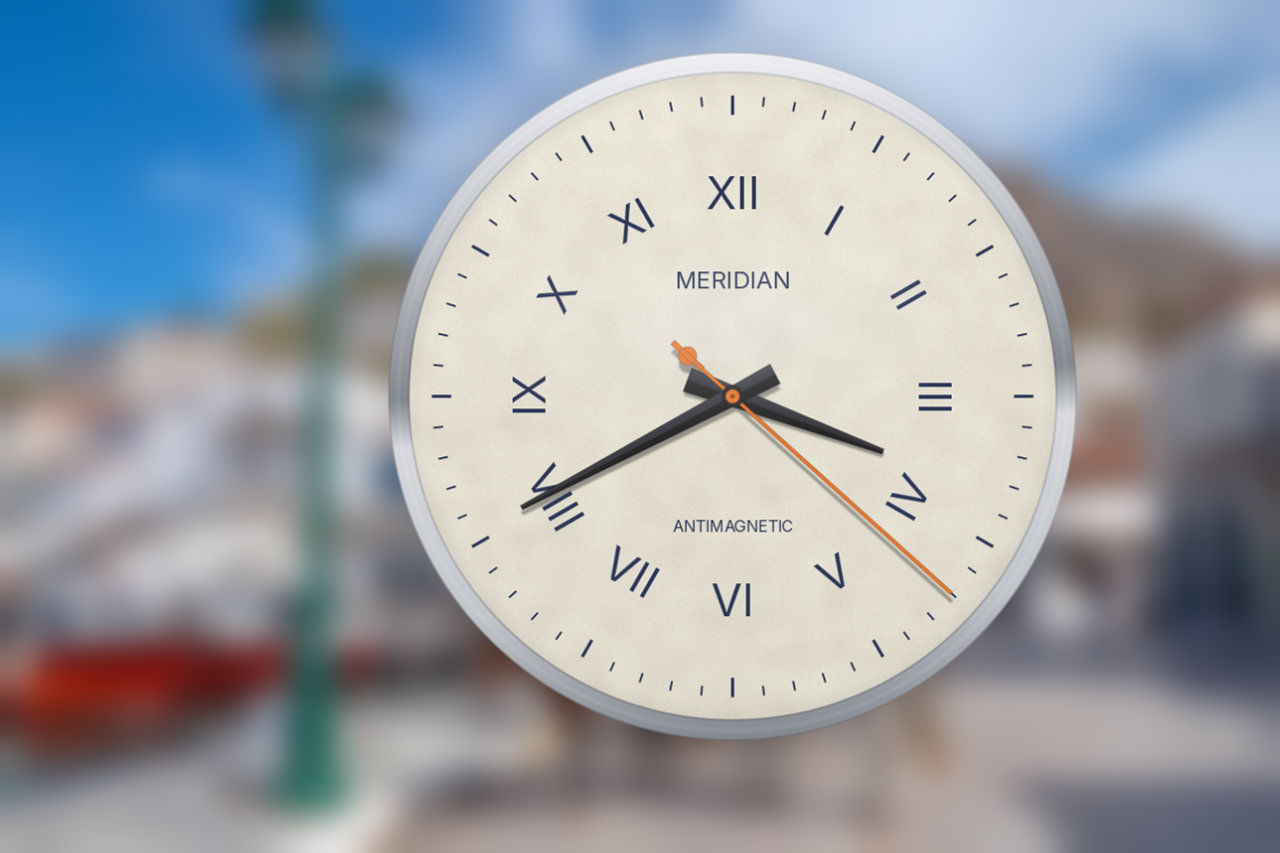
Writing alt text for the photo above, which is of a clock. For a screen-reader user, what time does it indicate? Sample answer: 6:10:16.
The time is 3:40:22
